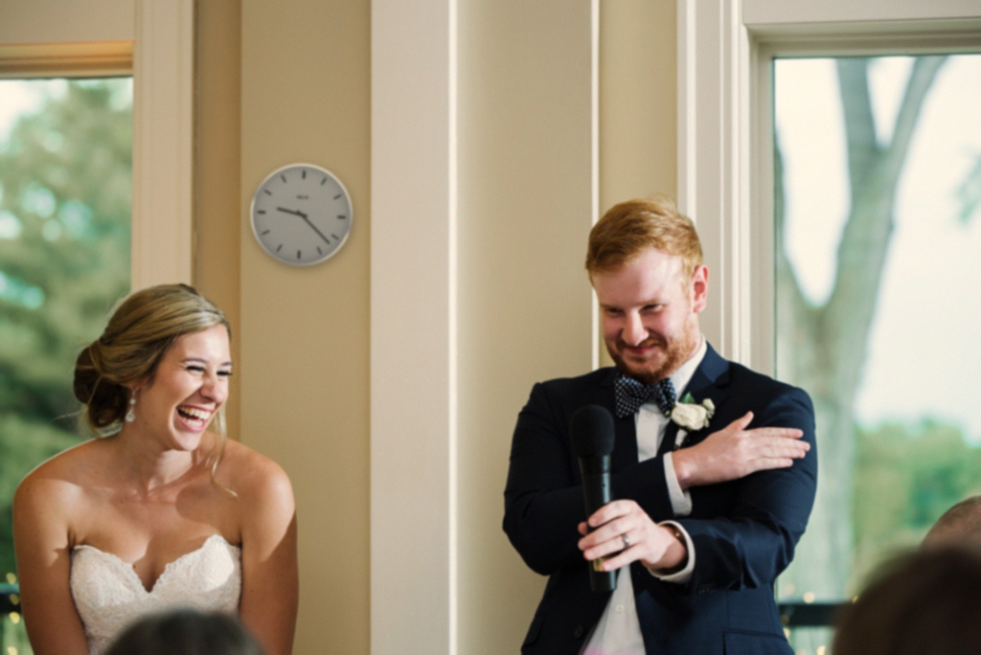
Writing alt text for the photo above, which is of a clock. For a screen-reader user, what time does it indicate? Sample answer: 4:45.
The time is 9:22
